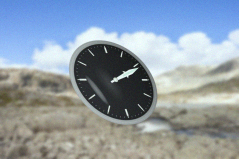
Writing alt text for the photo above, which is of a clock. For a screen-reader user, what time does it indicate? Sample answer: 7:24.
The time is 2:11
